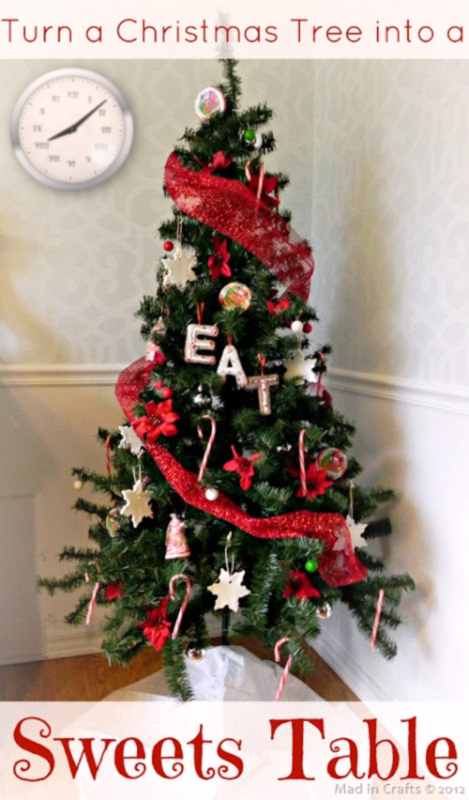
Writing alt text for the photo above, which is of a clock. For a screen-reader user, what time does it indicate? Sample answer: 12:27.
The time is 8:08
